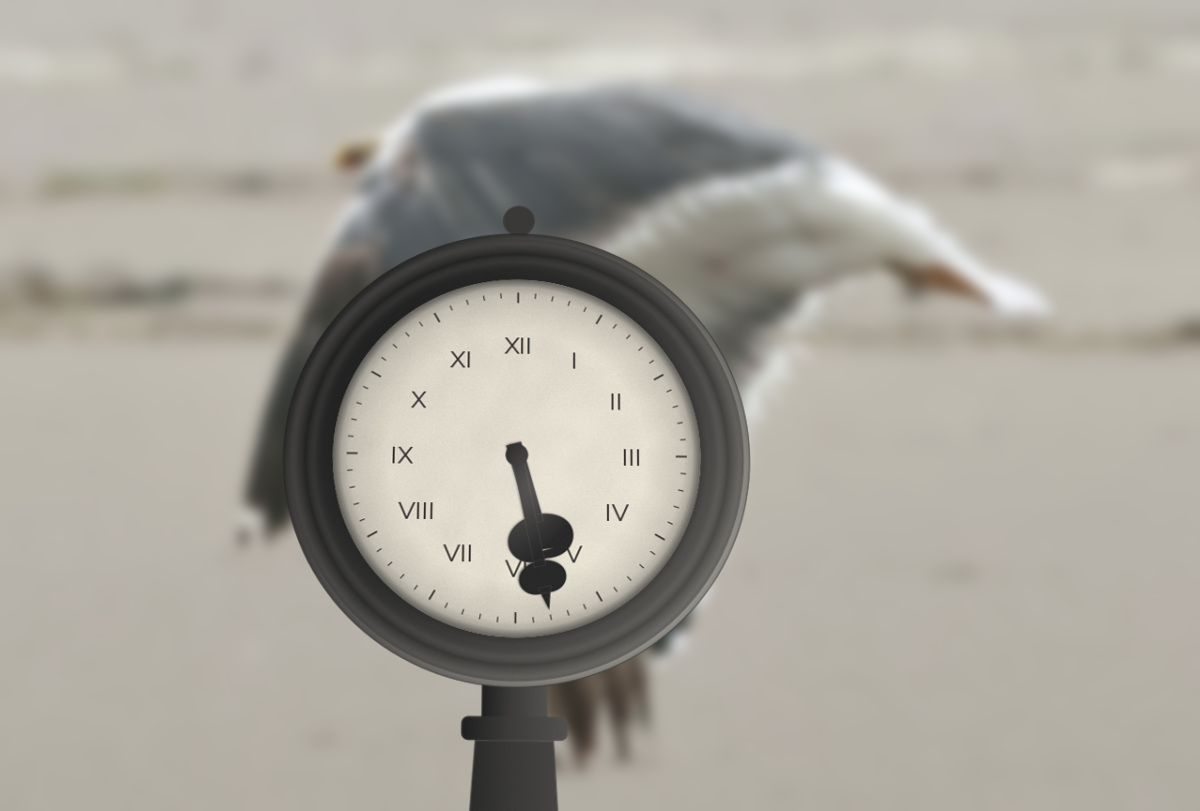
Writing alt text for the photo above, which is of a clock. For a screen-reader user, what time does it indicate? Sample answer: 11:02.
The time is 5:28
